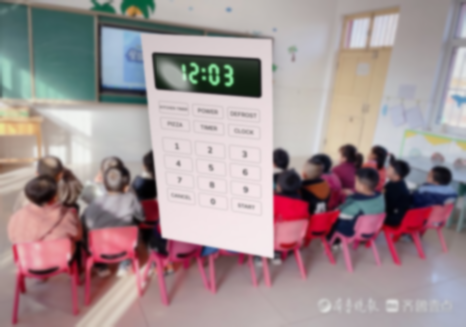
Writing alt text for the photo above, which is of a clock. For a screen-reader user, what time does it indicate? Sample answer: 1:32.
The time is 12:03
